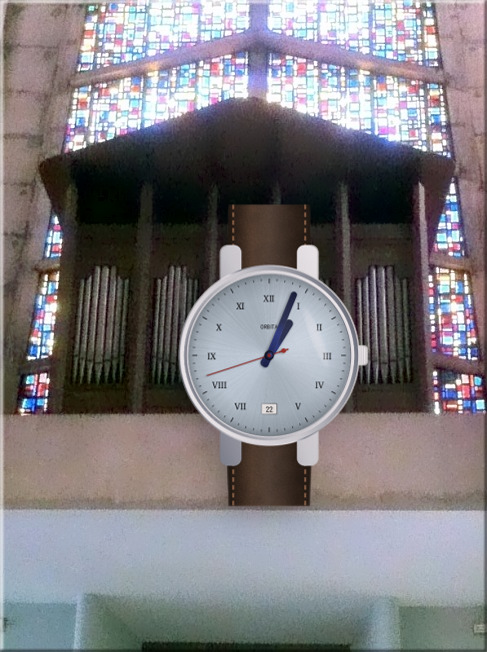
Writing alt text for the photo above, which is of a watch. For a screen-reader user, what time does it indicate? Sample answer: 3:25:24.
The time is 1:03:42
